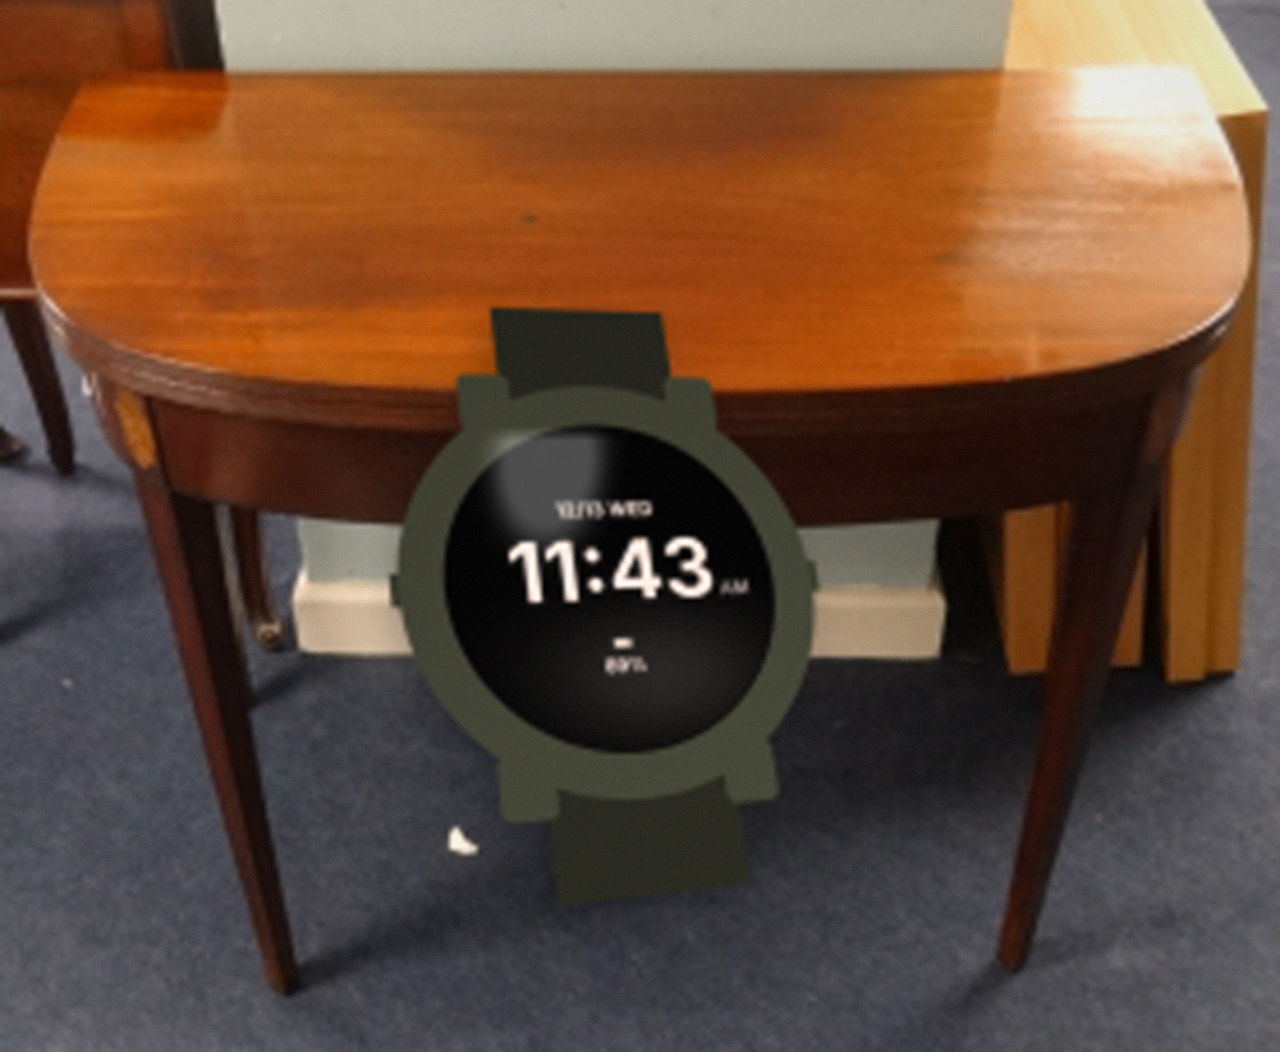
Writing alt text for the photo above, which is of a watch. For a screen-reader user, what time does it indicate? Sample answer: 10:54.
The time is 11:43
